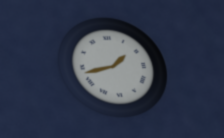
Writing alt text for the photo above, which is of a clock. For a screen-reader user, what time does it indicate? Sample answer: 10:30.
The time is 1:43
